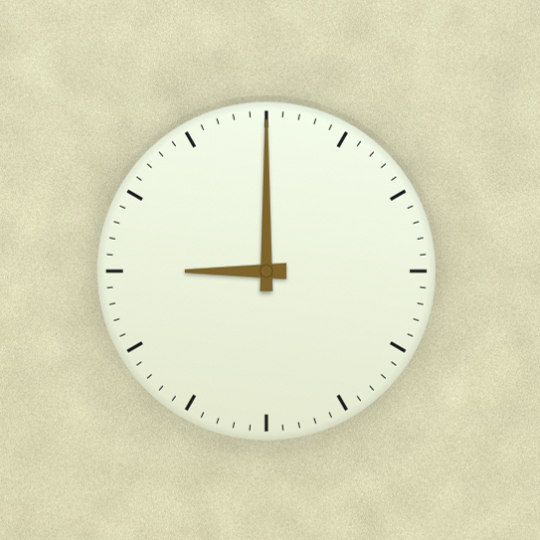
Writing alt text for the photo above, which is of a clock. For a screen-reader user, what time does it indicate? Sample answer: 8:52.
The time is 9:00
